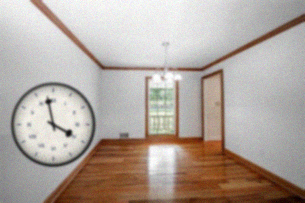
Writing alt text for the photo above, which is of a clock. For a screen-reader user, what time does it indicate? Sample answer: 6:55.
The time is 3:58
